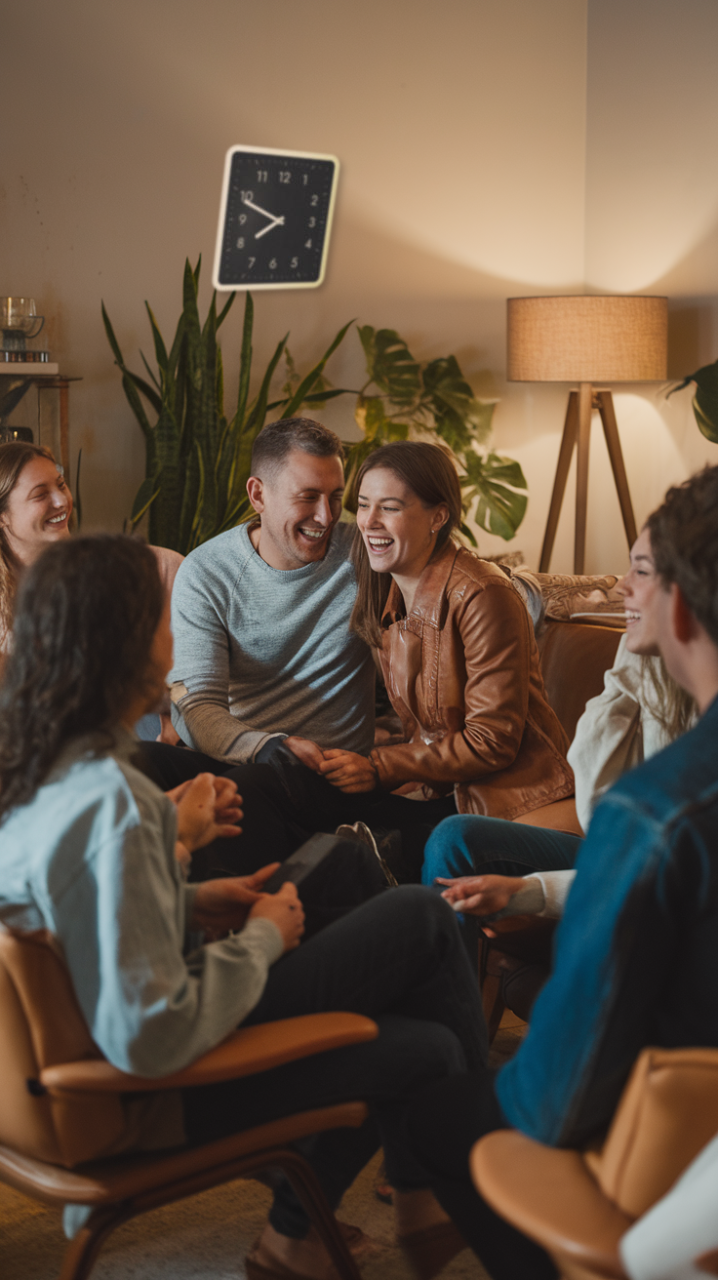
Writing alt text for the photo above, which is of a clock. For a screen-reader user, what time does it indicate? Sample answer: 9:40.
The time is 7:49
